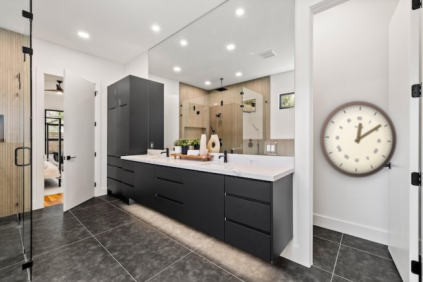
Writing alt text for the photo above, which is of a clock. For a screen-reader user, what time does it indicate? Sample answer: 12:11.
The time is 12:09
